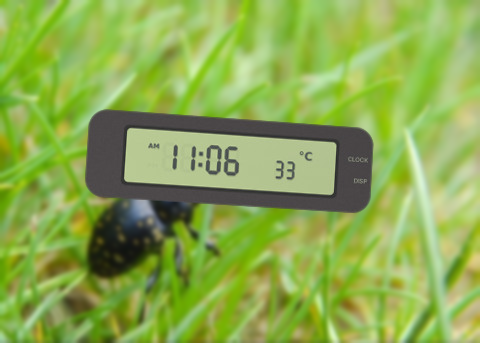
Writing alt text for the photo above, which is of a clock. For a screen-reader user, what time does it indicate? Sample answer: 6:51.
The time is 11:06
